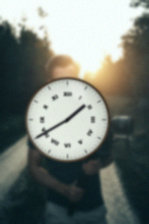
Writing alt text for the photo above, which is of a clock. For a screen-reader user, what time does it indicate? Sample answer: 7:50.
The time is 1:40
